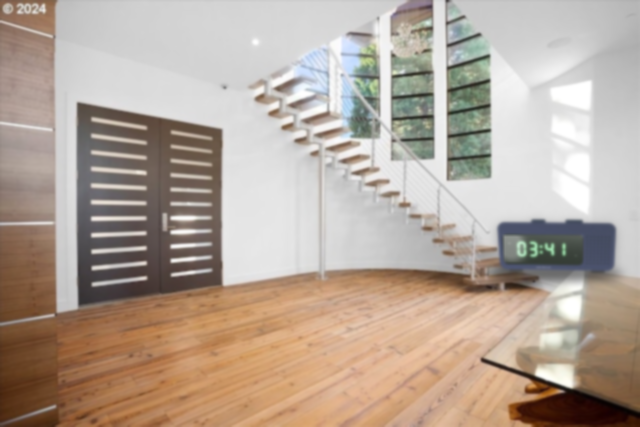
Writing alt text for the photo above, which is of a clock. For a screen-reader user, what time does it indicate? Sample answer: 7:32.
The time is 3:41
